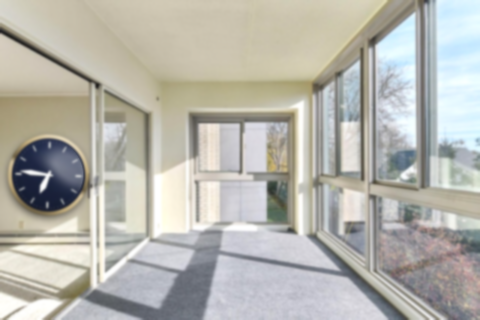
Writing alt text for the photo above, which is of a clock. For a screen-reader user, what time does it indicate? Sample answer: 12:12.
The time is 6:46
